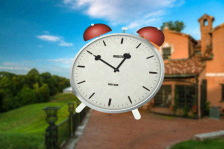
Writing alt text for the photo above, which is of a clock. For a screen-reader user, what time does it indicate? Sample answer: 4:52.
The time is 12:50
